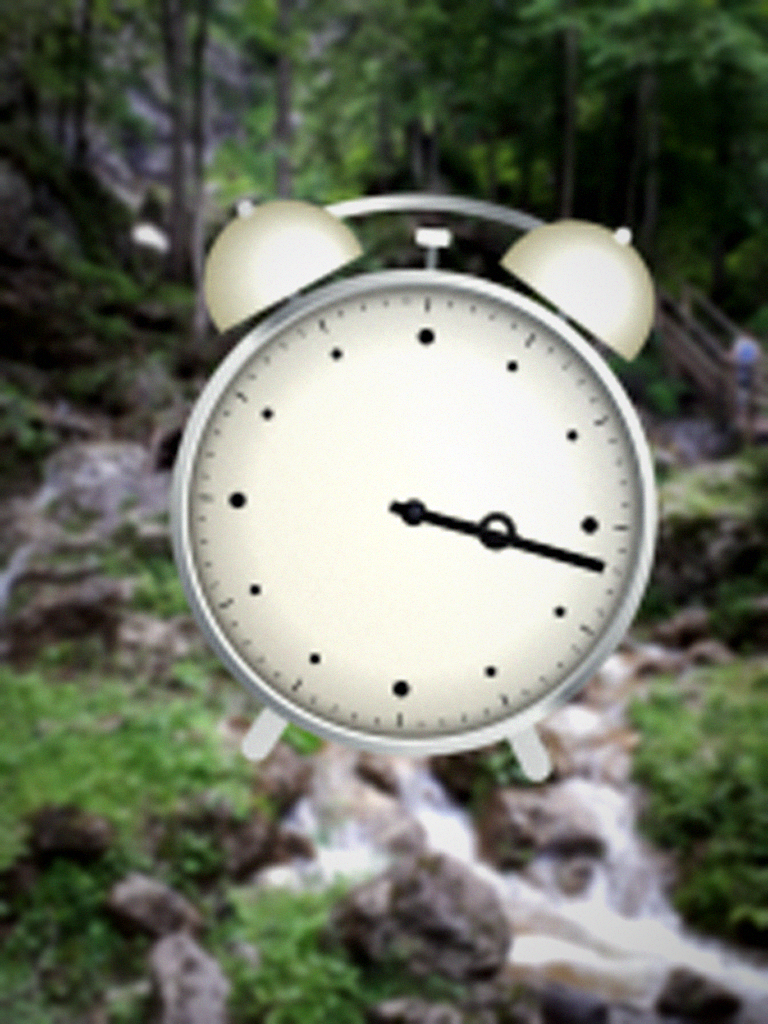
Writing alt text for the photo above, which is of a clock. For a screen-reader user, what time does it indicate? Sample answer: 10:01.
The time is 3:17
